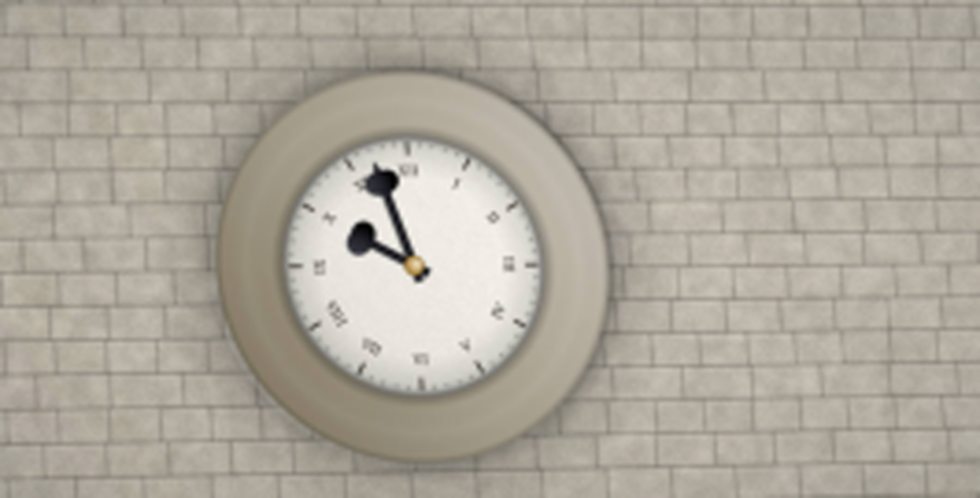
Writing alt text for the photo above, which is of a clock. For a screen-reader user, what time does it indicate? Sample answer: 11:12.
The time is 9:57
